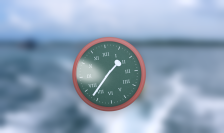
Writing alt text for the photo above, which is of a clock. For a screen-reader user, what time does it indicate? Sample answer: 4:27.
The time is 1:37
